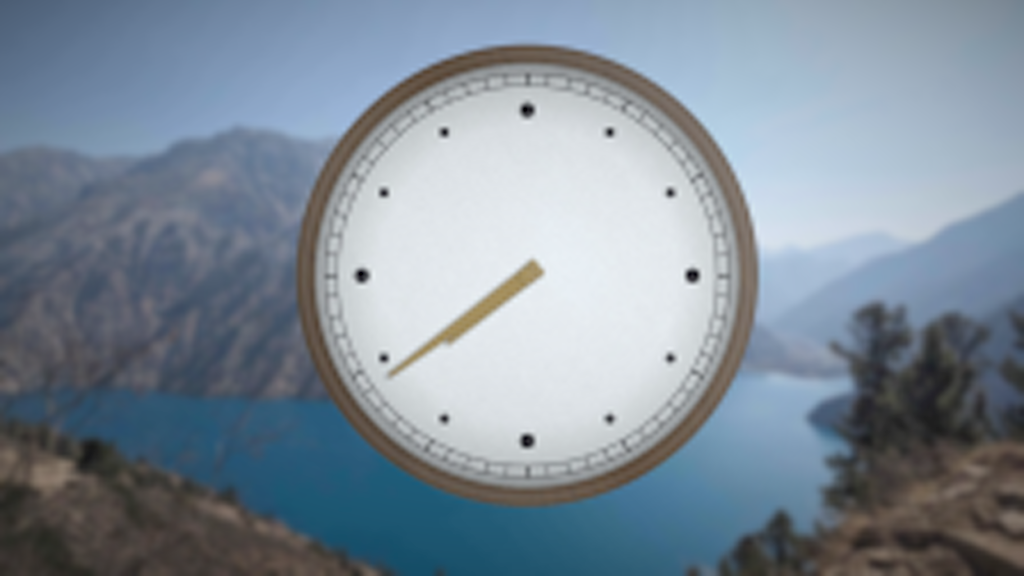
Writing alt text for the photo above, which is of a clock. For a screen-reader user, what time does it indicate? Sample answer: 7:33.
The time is 7:39
